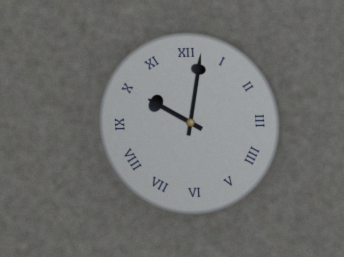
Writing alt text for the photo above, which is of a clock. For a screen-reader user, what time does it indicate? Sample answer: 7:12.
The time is 10:02
